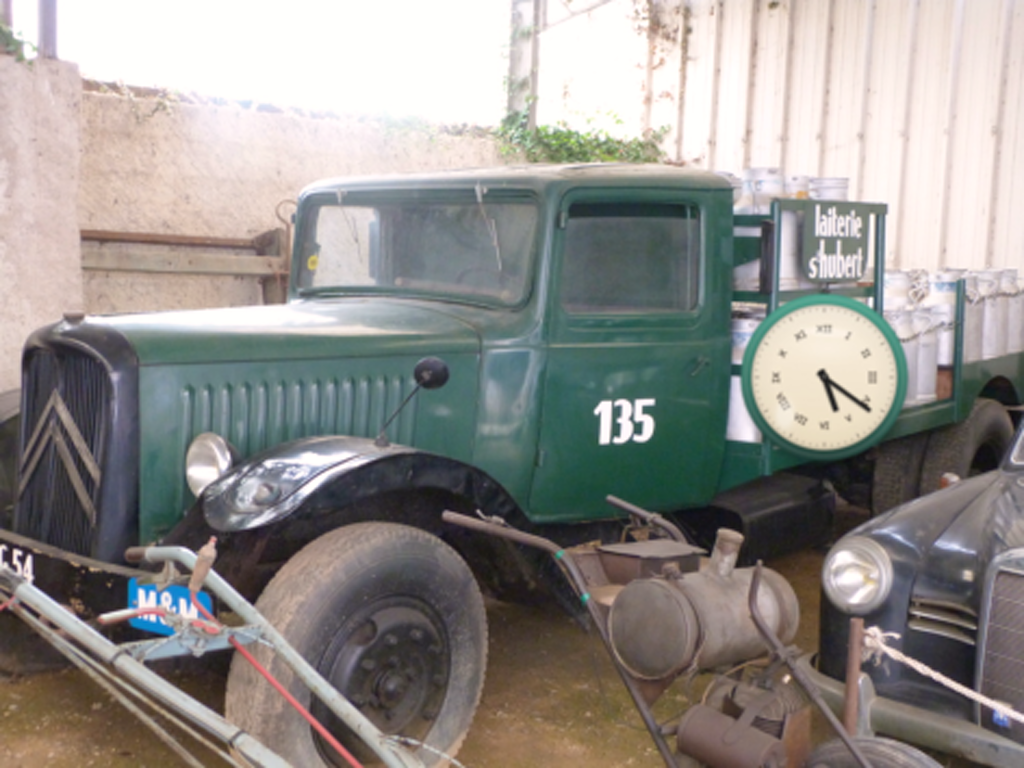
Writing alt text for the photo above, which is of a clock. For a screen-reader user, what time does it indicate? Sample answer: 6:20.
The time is 5:21
